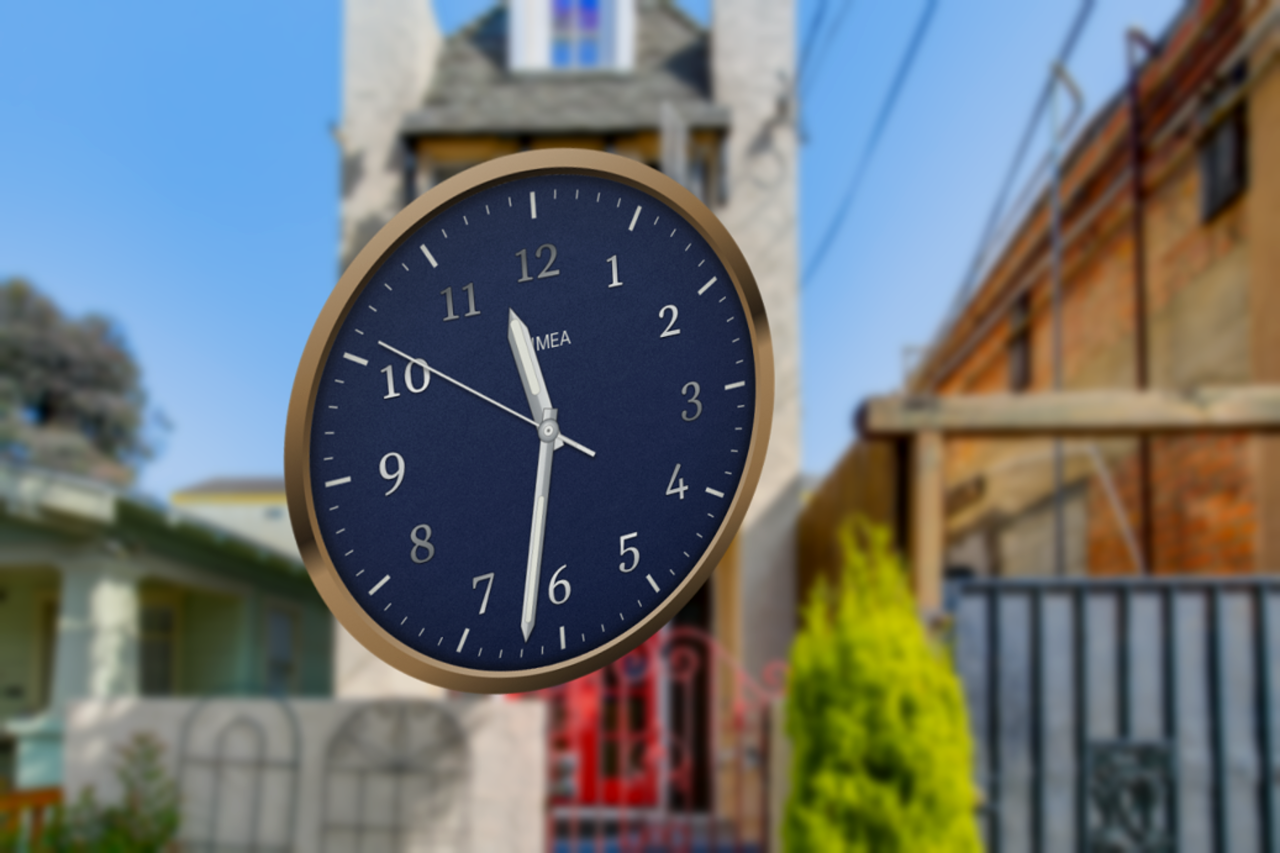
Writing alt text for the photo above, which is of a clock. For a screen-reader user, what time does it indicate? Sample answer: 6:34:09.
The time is 11:31:51
